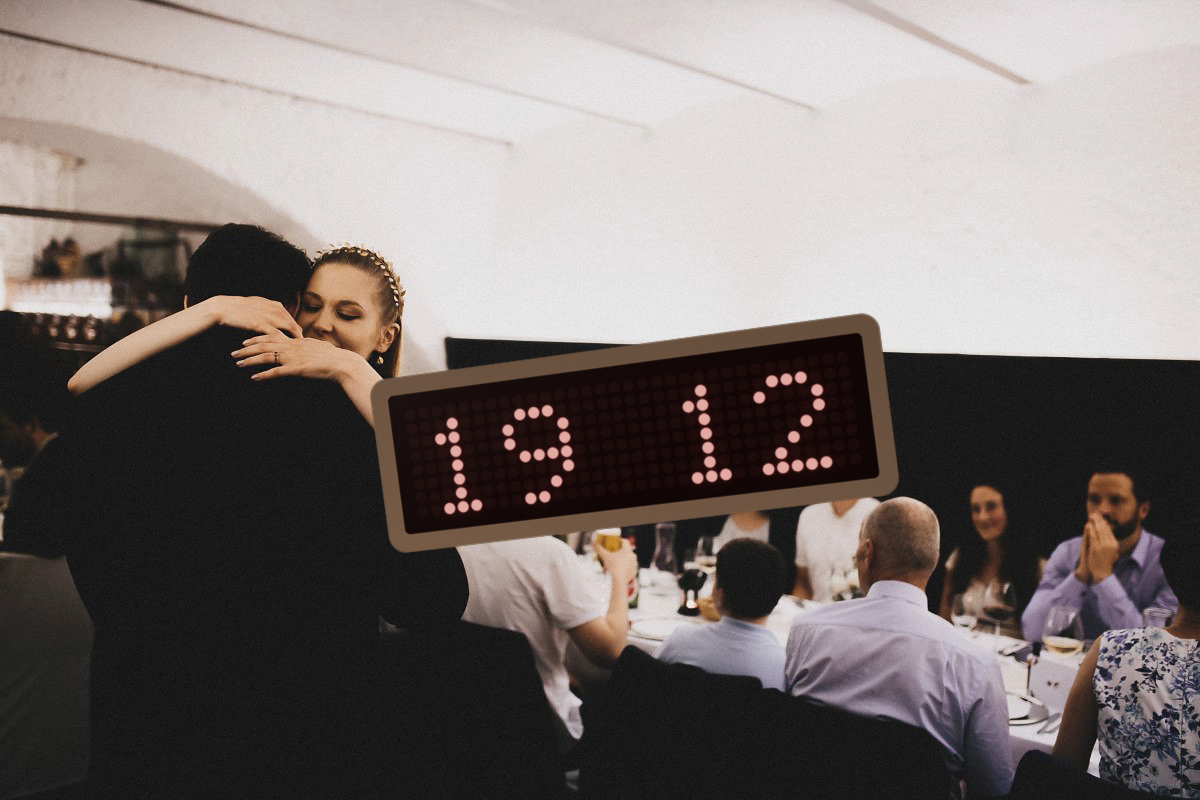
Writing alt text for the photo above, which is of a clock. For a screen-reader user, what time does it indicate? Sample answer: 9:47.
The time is 19:12
